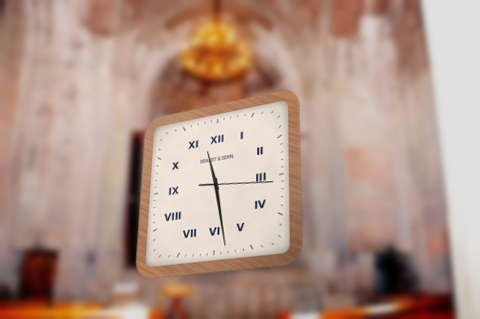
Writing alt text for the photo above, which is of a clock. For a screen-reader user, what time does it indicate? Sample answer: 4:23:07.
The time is 11:28:16
